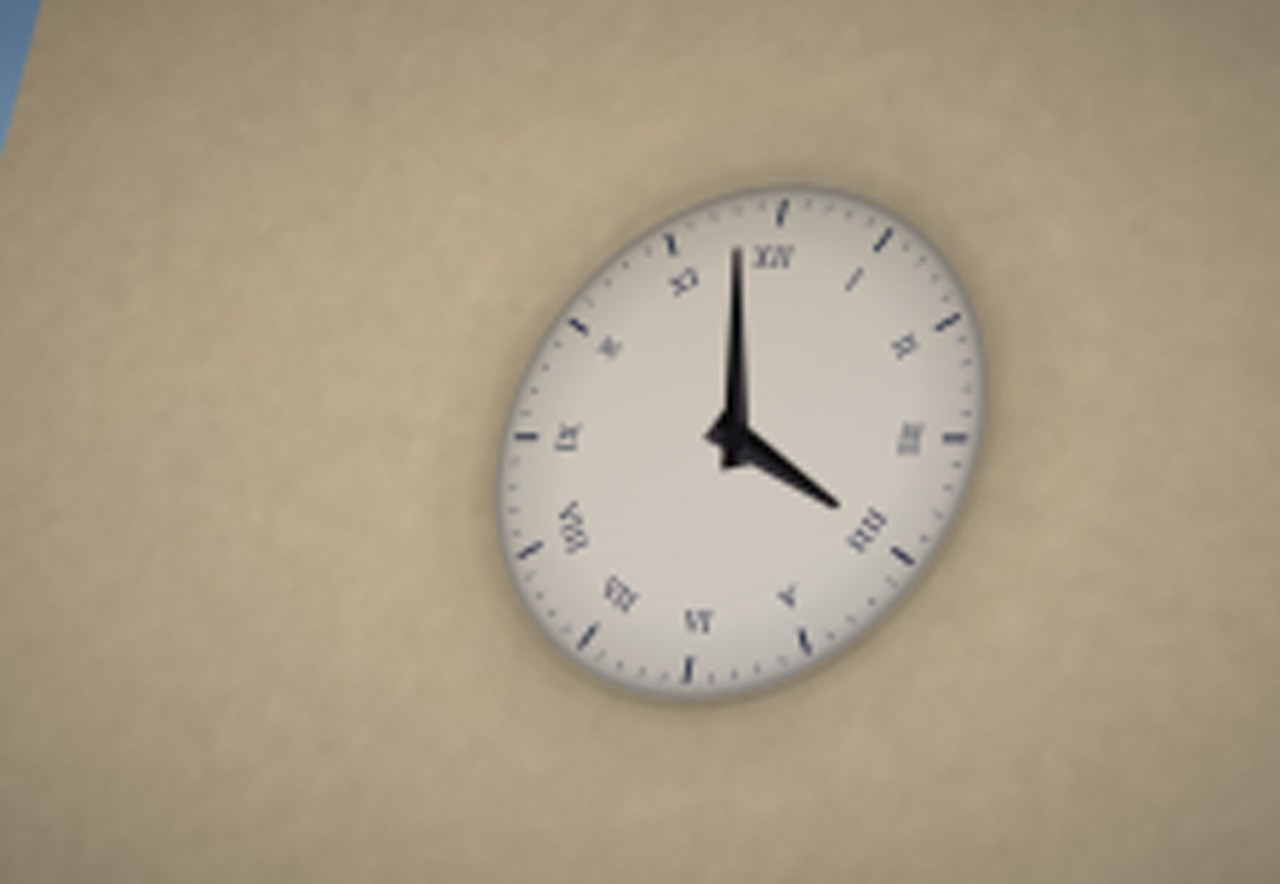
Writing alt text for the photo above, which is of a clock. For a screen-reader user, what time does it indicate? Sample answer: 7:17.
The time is 3:58
